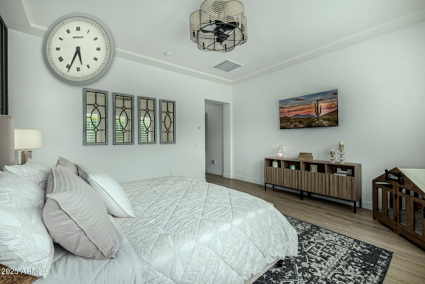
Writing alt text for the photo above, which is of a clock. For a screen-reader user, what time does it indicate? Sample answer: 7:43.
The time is 5:34
